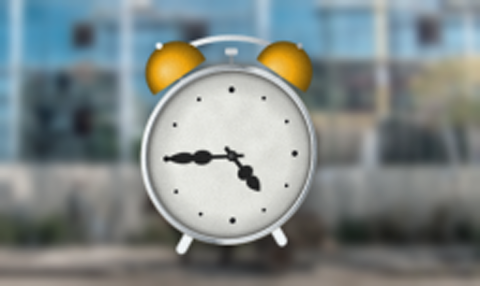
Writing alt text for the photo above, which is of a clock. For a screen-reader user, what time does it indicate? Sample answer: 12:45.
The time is 4:45
